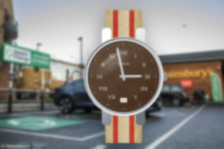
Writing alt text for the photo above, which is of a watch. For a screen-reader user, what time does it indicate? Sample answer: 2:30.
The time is 2:58
